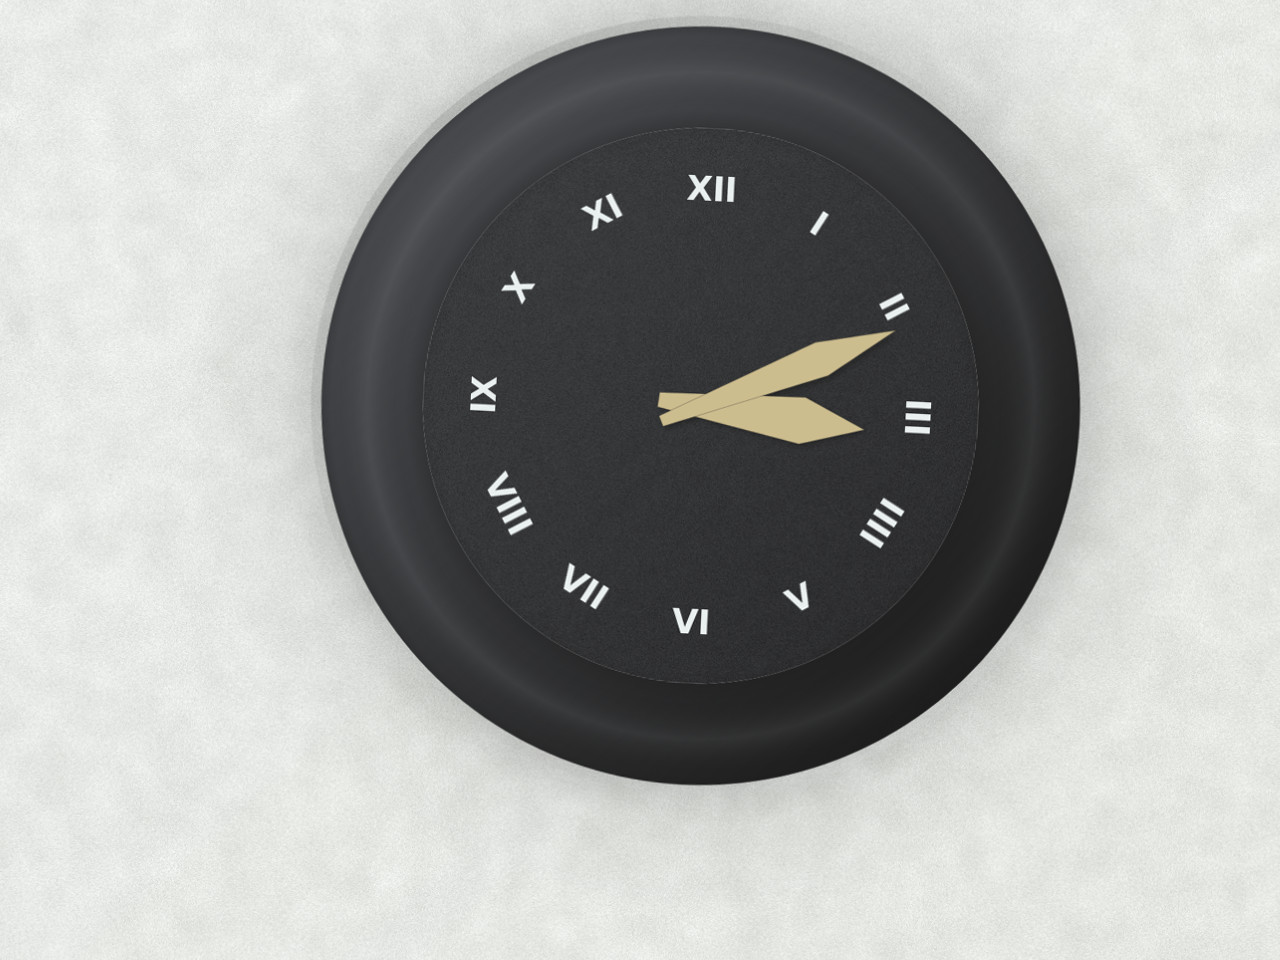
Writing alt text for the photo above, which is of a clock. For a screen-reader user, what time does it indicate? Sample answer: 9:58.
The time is 3:11
